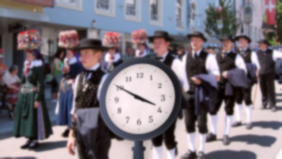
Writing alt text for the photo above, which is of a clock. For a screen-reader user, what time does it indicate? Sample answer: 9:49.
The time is 3:50
